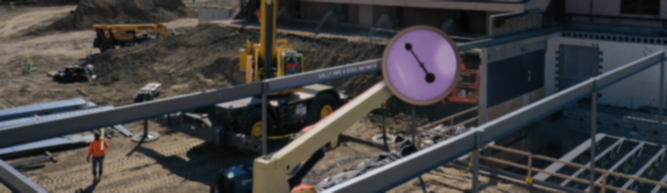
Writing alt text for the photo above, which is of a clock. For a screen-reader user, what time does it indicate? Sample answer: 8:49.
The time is 4:54
